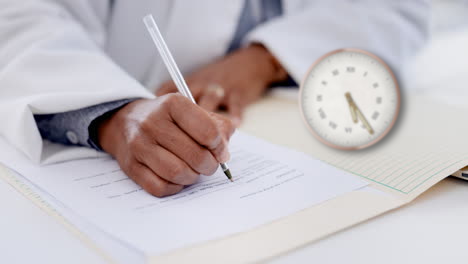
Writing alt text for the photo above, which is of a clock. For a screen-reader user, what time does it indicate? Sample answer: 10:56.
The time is 5:24
